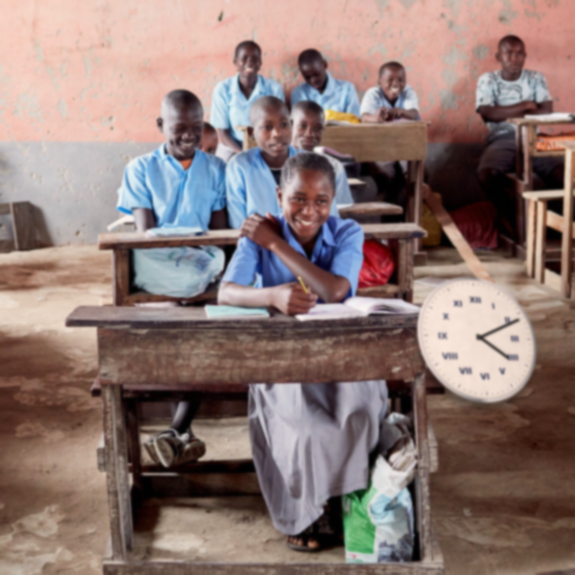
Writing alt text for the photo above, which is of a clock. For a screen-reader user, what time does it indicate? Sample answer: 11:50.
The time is 4:11
